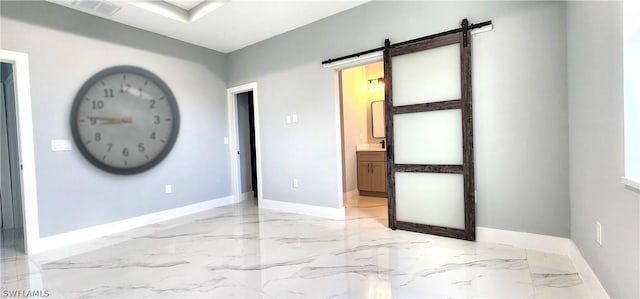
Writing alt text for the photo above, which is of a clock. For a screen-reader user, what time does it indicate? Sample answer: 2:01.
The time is 8:46
